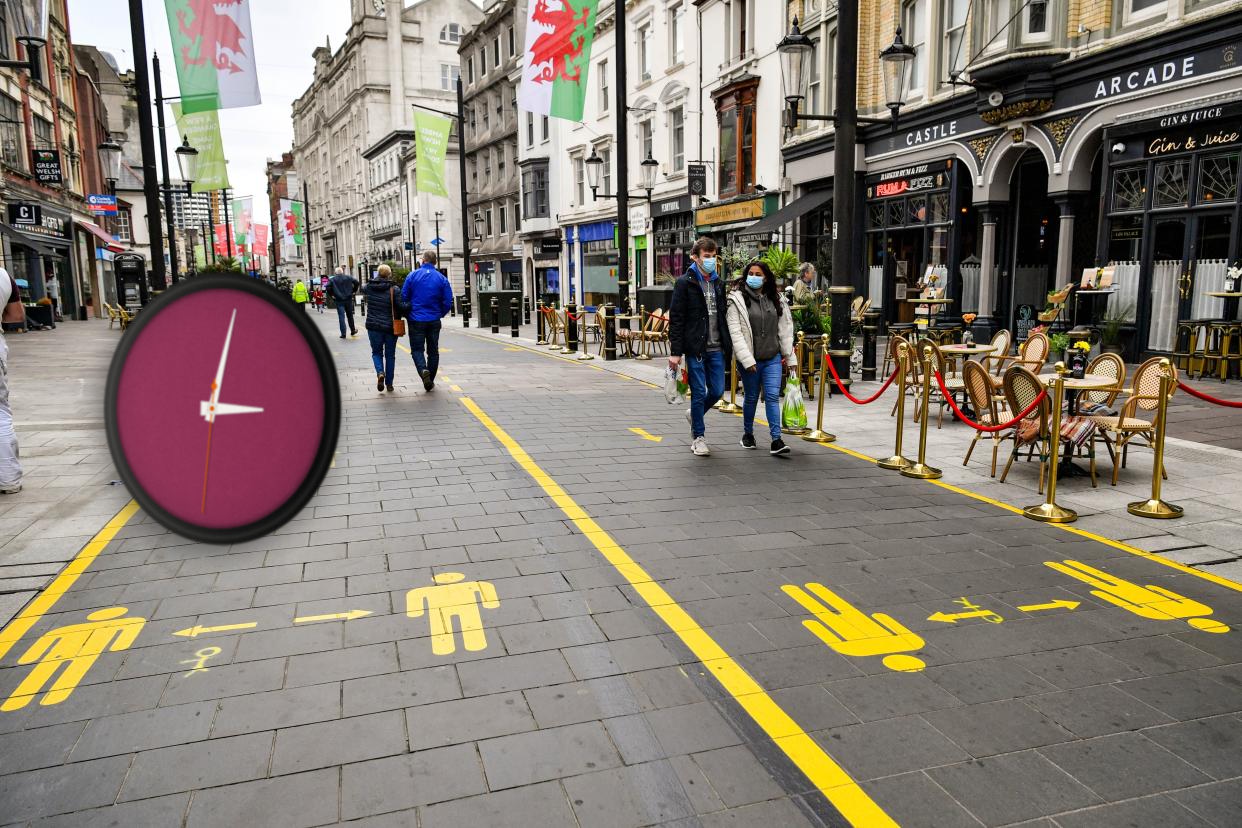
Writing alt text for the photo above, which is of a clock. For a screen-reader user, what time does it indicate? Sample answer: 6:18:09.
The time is 3:02:31
